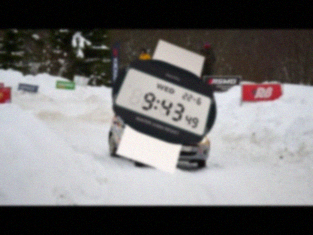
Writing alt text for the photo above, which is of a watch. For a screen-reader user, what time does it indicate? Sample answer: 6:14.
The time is 9:43
